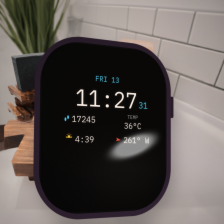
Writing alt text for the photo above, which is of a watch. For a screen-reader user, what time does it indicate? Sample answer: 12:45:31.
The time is 11:27:31
